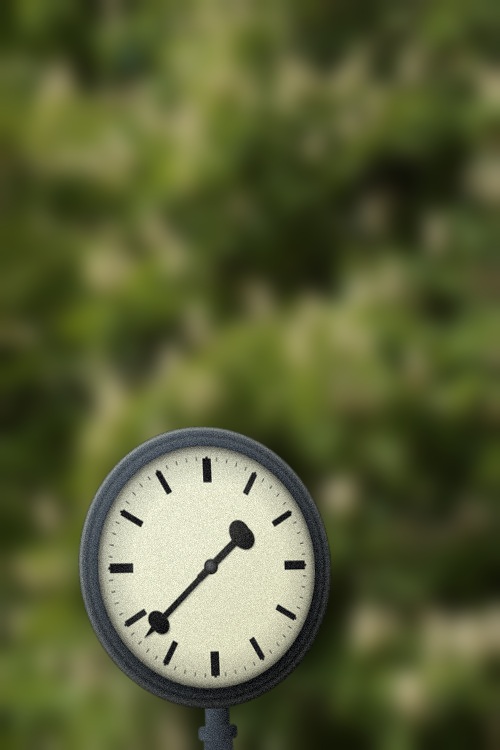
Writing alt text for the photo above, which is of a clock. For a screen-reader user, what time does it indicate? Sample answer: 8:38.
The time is 1:38
